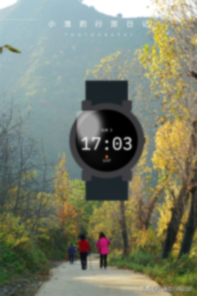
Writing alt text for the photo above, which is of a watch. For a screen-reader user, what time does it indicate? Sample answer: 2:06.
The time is 17:03
